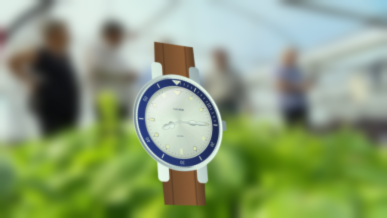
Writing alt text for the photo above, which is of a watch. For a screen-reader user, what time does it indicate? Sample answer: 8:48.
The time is 8:15
